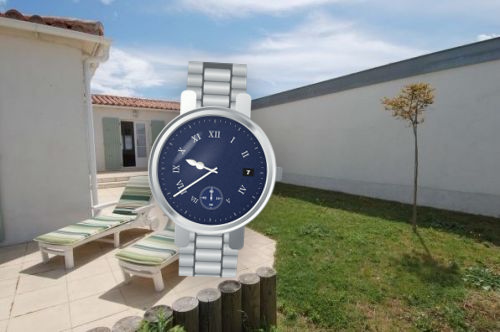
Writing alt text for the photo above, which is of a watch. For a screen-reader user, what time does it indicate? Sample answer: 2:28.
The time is 9:39
